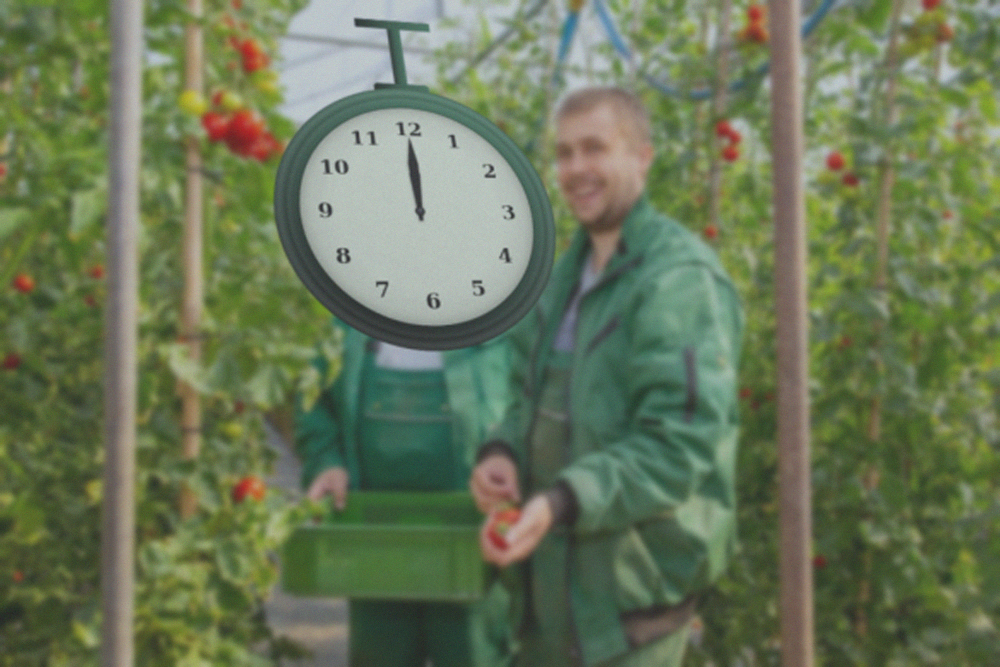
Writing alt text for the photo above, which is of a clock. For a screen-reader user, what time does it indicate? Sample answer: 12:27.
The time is 12:00
